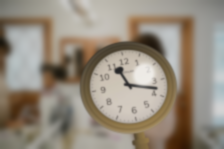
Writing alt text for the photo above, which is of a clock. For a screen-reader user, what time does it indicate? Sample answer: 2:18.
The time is 11:18
